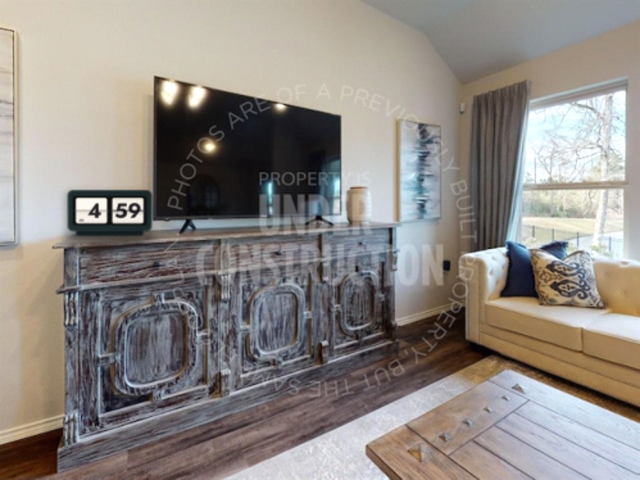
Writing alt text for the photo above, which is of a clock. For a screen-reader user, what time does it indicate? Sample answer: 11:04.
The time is 4:59
